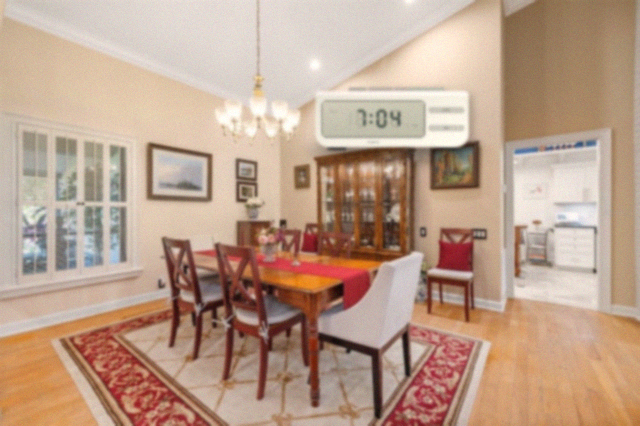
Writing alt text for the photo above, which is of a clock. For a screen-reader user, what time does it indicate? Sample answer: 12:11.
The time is 7:04
